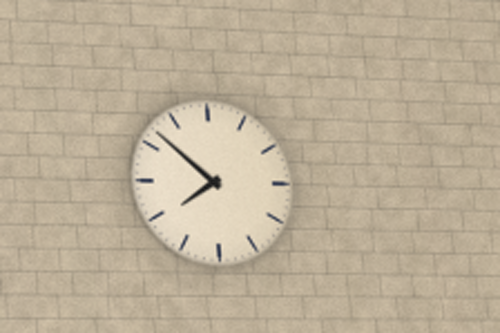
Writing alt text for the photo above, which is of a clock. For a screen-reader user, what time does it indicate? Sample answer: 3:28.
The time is 7:52
